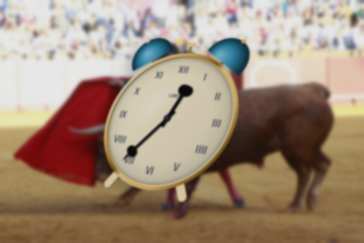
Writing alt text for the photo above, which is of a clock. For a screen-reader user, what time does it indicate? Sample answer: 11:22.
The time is 12:36
